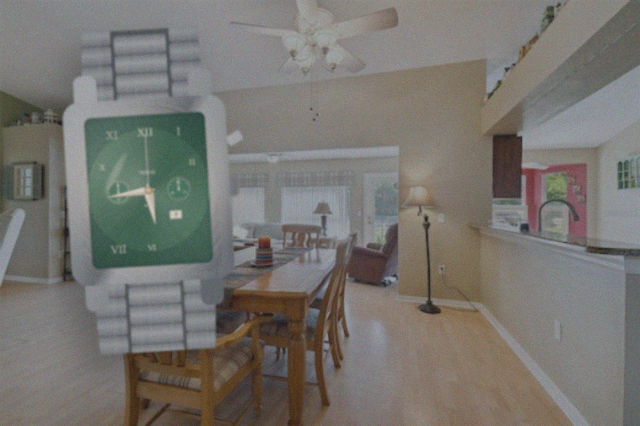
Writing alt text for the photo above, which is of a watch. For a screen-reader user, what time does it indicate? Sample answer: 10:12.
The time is 5:44
